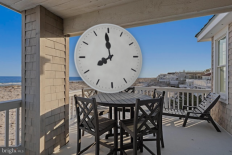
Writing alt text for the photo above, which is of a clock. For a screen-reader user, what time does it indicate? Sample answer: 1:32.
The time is 7:59
